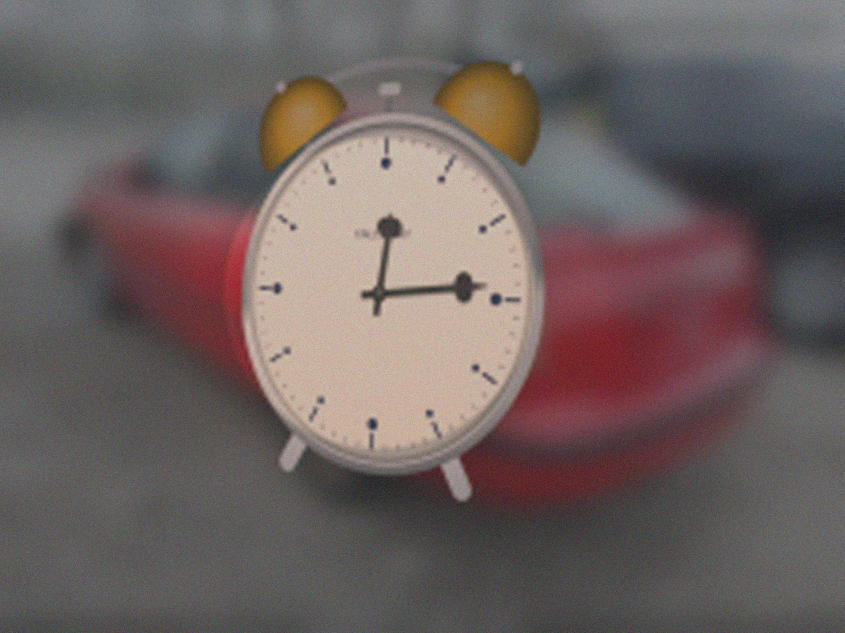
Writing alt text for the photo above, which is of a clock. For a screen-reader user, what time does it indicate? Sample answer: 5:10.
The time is 12:14
